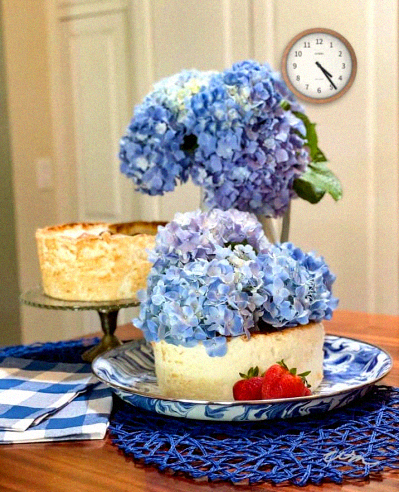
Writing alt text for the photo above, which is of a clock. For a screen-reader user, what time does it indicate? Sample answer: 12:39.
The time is 4:24
